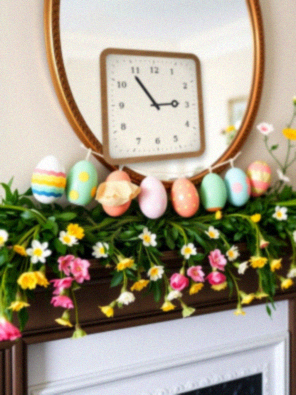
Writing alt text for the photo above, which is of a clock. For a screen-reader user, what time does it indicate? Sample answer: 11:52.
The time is 2:54
